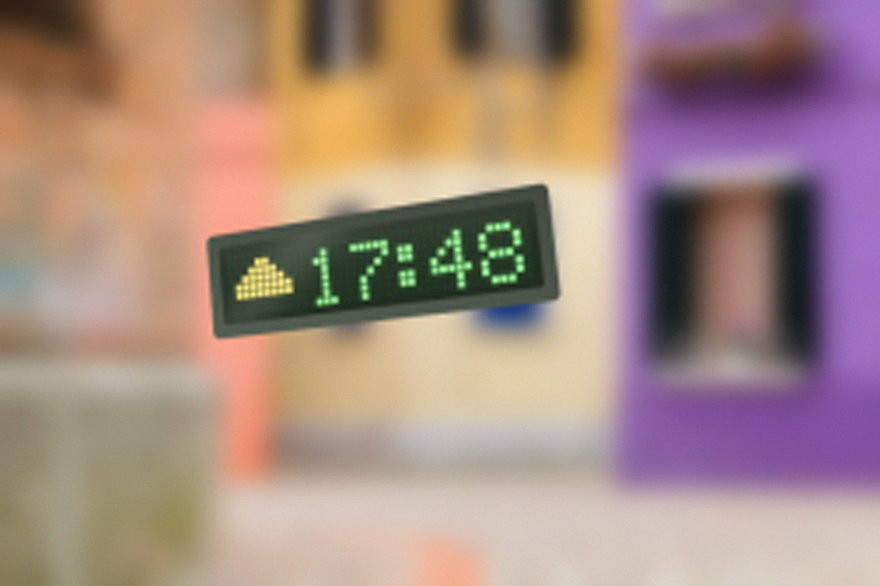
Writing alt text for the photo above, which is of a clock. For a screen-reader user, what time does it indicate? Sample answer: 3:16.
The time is 17:48
